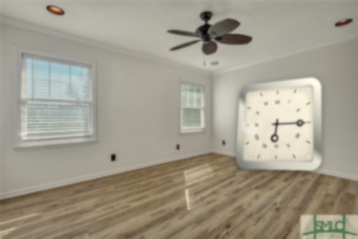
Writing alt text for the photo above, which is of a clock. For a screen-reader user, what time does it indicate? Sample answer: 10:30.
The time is 6:15
